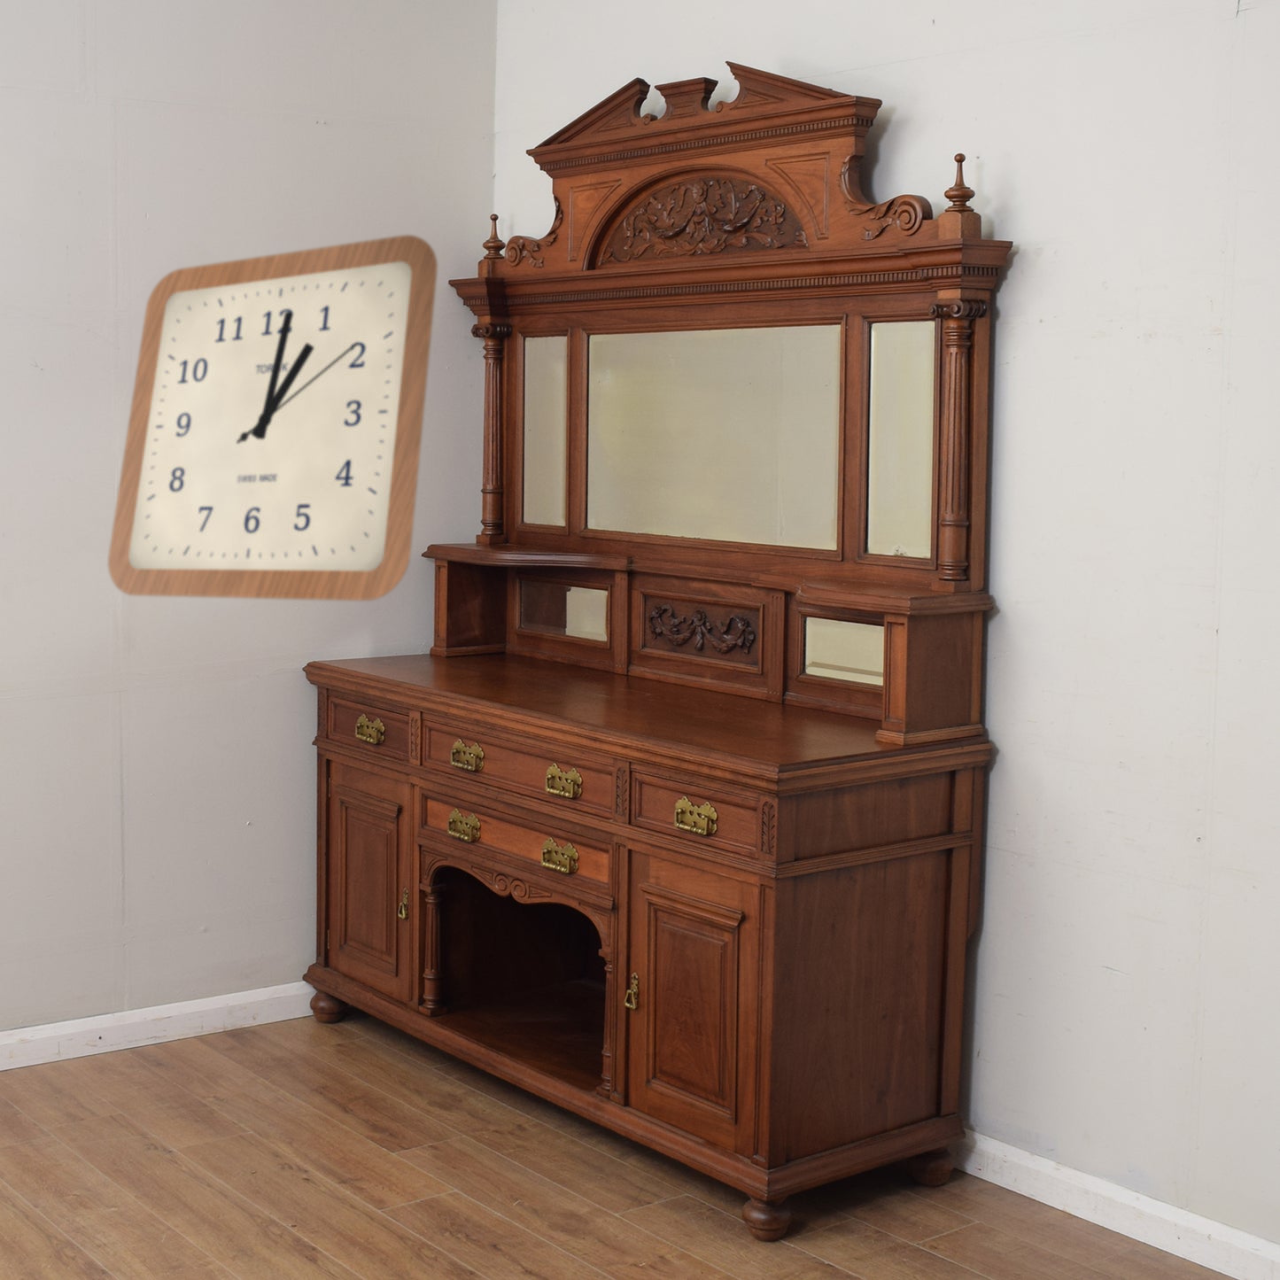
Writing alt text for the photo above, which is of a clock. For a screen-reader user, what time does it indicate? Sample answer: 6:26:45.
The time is 1:01:09
